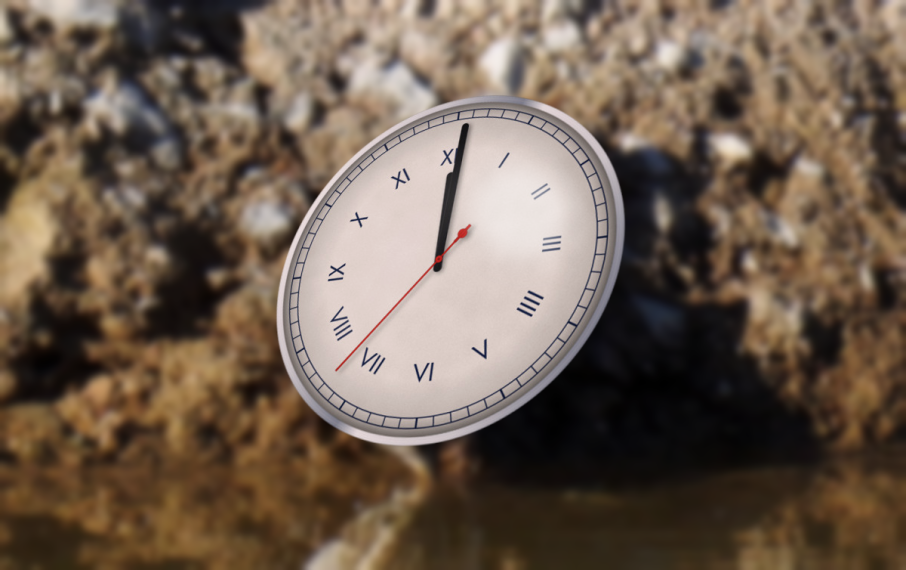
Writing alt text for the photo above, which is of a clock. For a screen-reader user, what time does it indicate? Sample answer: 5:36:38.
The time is 12:00:37
